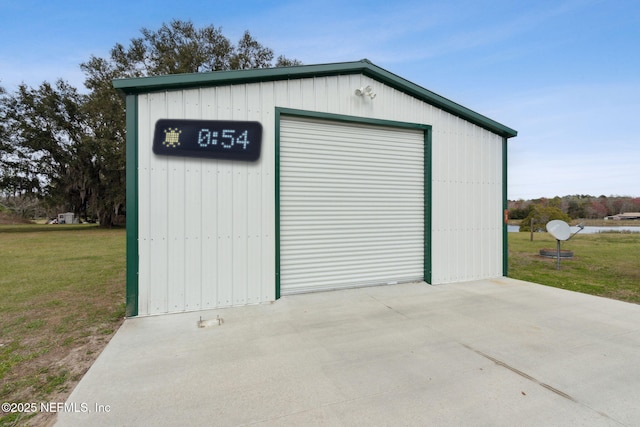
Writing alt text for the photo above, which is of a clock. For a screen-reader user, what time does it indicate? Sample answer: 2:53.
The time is 0:54
